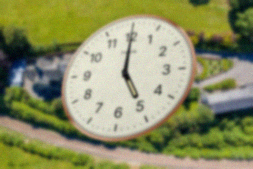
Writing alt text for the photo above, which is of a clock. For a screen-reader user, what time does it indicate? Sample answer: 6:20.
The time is 5:00
